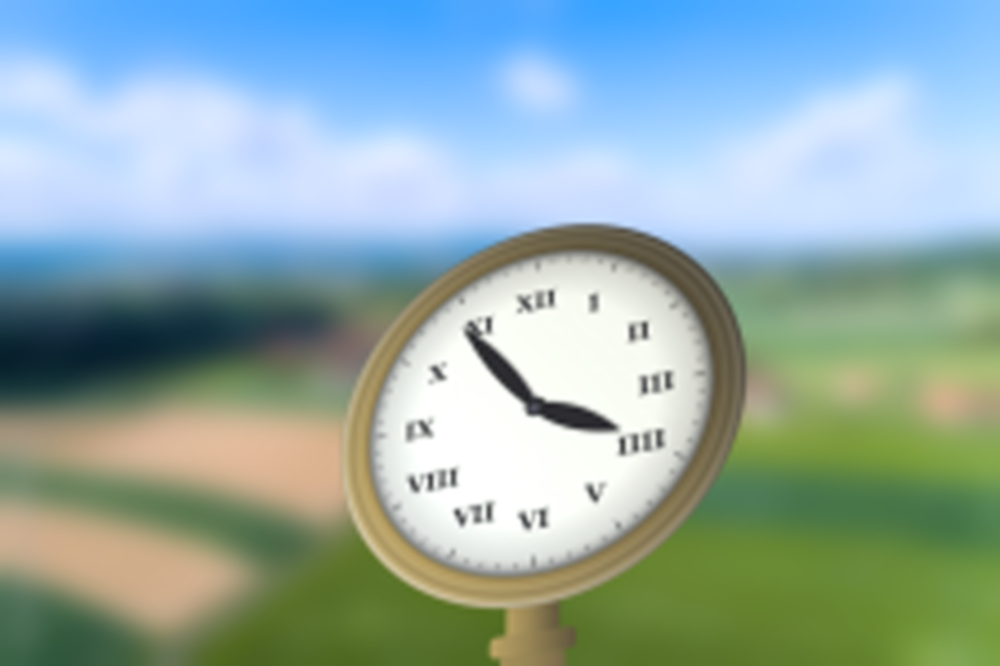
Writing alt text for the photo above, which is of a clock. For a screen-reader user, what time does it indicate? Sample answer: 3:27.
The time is 3:54
